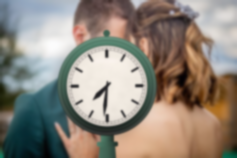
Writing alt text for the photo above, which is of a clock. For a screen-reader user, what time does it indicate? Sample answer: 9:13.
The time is 7:31
